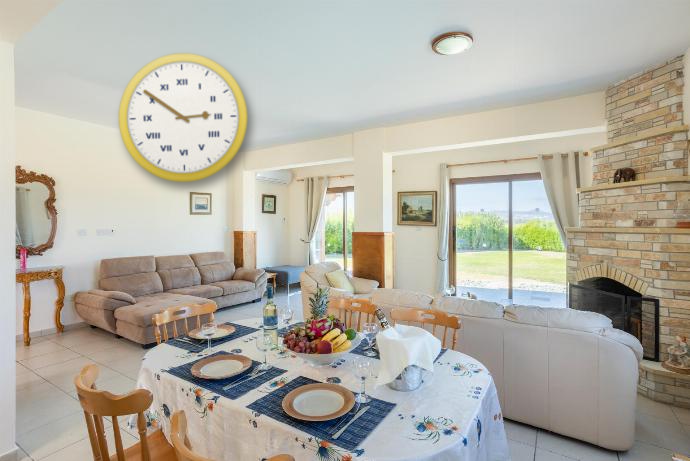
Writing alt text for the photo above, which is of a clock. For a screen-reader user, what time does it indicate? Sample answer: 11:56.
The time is 2:51
